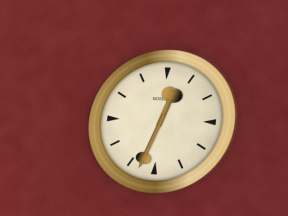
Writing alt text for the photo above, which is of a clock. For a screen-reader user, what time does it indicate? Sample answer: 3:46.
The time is 12:33
